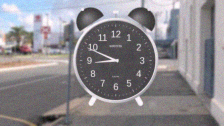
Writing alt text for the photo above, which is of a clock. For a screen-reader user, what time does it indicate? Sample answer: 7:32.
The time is 8:49
